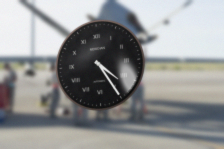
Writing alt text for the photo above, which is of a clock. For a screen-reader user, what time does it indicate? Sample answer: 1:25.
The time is 4:25
